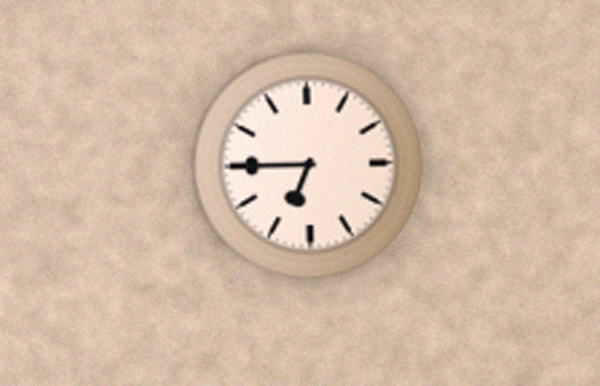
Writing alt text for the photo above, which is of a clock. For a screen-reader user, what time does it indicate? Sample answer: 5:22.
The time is 6:45
